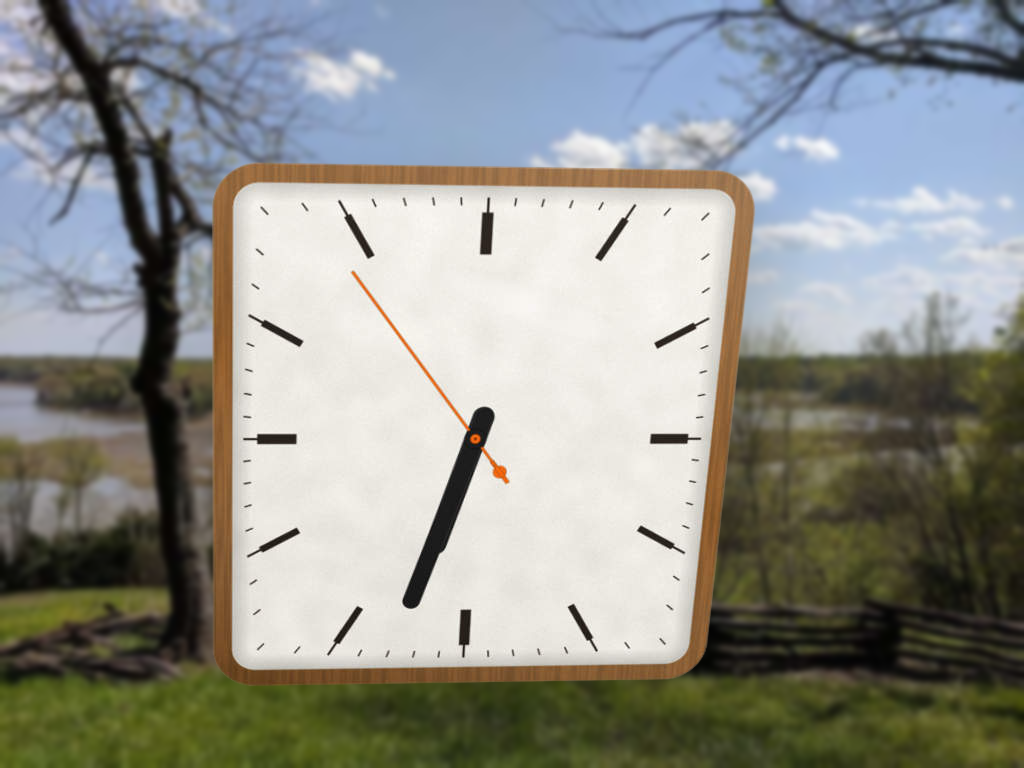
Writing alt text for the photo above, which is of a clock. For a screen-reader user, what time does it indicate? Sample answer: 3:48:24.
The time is 6:32:54
